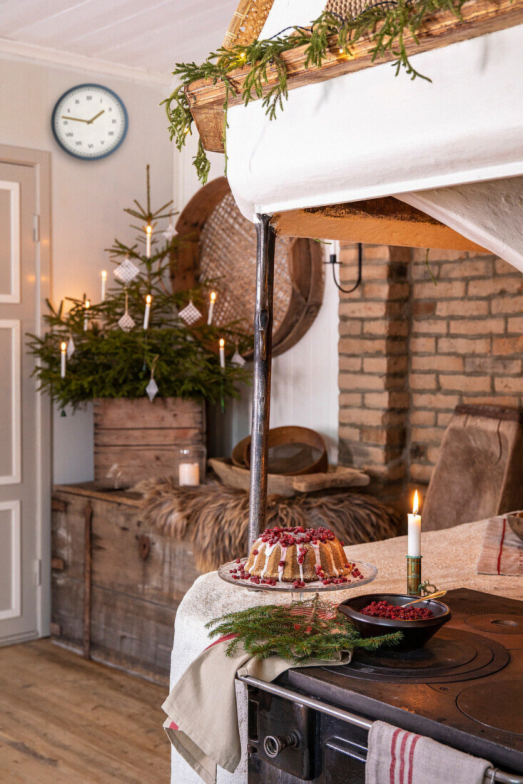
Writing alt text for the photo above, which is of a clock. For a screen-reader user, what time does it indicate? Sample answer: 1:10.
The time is 1:47
